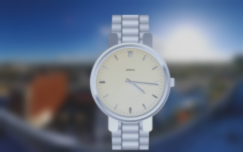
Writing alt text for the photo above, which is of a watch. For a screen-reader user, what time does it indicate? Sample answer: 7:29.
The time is 4:16
